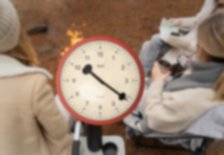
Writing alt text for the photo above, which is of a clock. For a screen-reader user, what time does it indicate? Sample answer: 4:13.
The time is 10:21
